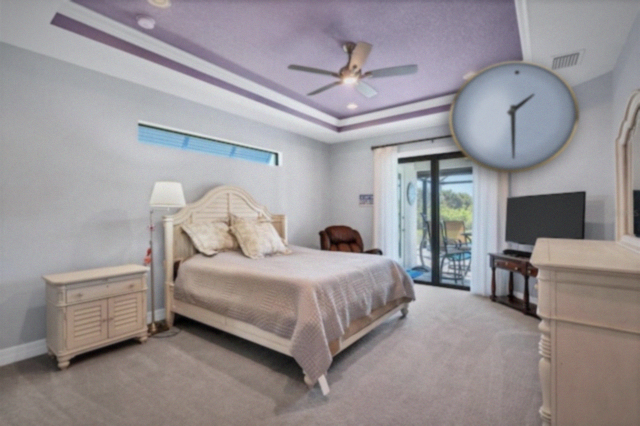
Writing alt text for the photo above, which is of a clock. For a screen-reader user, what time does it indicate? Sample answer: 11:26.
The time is 1:29
